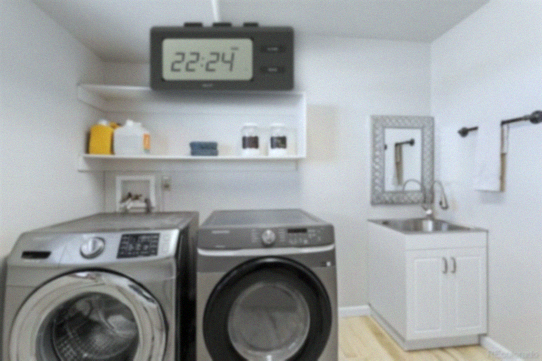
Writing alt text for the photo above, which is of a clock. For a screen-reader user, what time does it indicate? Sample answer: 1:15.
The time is 22:24
